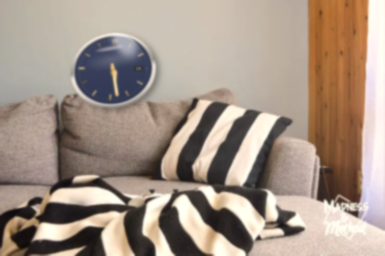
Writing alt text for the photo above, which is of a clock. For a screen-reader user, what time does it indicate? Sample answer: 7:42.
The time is 5:28
